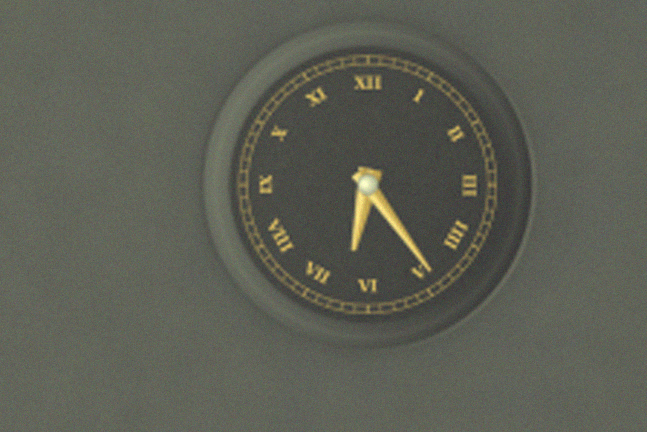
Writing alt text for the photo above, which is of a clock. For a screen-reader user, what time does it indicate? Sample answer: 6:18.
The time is 6:24
